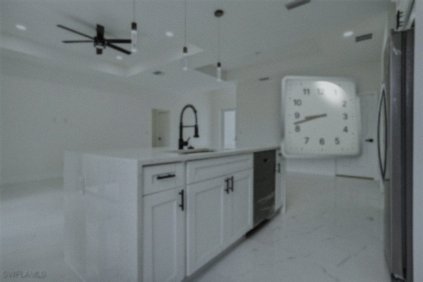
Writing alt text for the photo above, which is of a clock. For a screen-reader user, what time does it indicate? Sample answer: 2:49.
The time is 8:42
